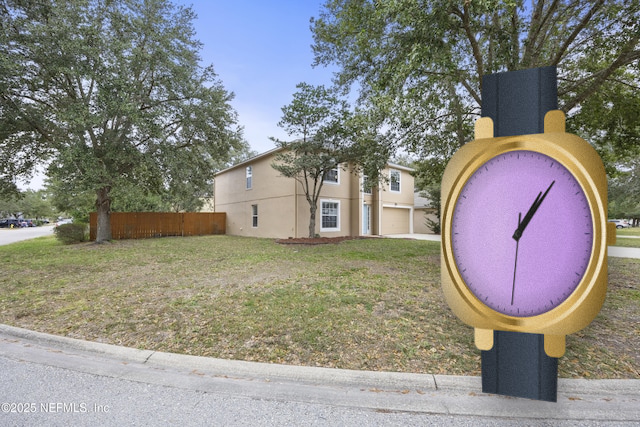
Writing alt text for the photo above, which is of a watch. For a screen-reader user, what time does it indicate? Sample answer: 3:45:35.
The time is 1:06:31
